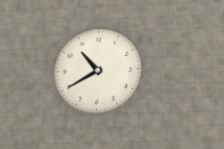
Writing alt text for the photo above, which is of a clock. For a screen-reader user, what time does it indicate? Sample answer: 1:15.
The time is 10:40
